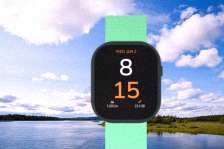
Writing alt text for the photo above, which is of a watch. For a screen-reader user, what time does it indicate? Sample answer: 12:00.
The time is 8:15
